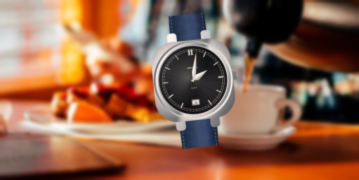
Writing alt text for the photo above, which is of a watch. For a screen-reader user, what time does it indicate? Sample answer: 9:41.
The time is 2:02
